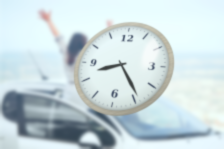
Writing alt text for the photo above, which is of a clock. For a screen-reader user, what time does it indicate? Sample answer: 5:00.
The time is 8:24
